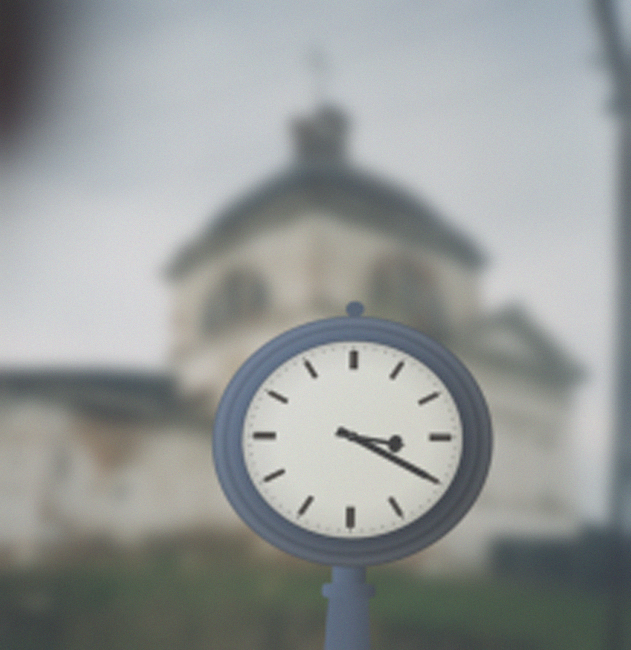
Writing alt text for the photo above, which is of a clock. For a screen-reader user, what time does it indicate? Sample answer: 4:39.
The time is 3:20
